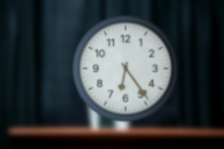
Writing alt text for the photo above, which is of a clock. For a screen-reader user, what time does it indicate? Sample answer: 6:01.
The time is 6:24
